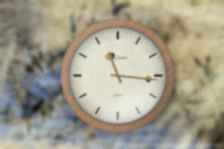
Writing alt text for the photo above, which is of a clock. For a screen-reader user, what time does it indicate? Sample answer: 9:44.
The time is 11:16
